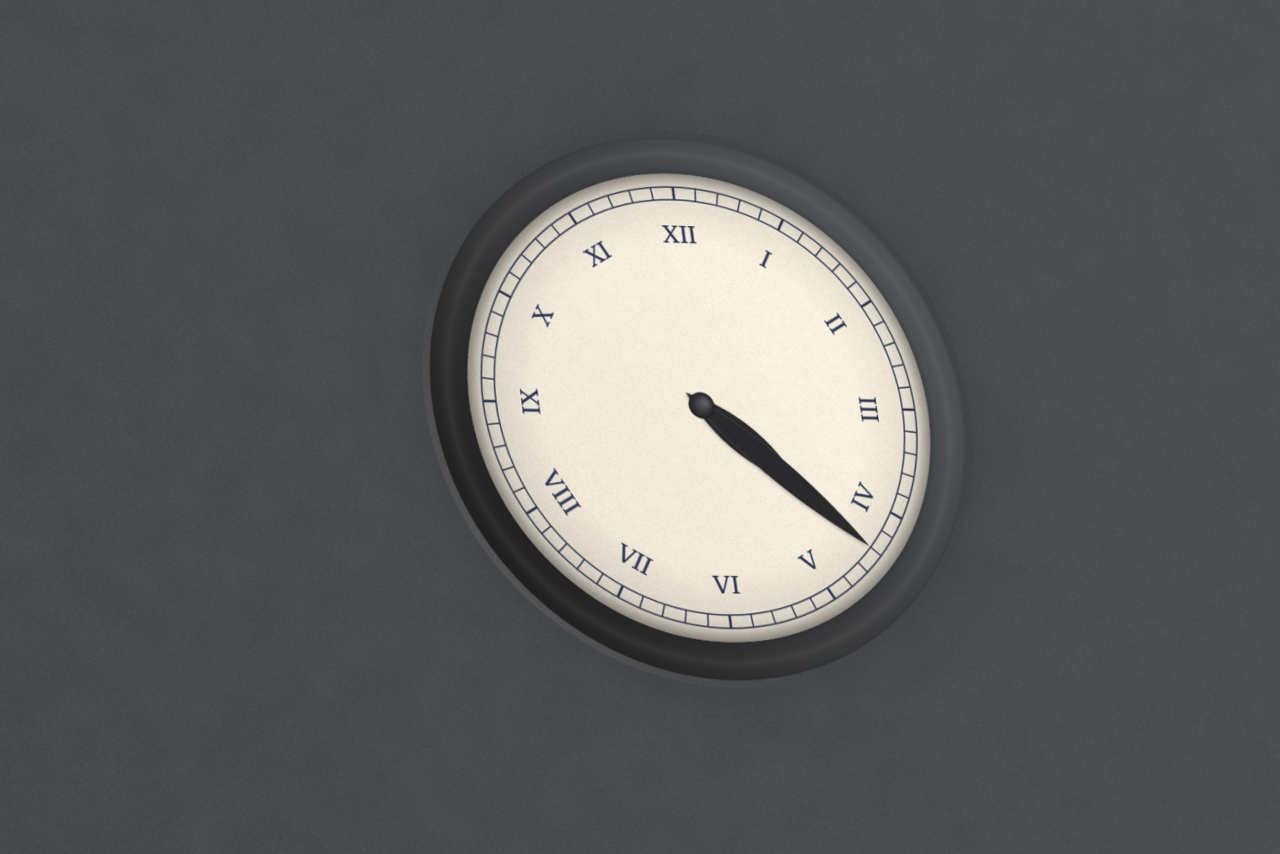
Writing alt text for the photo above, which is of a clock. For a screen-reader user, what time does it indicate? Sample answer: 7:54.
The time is 4:22
